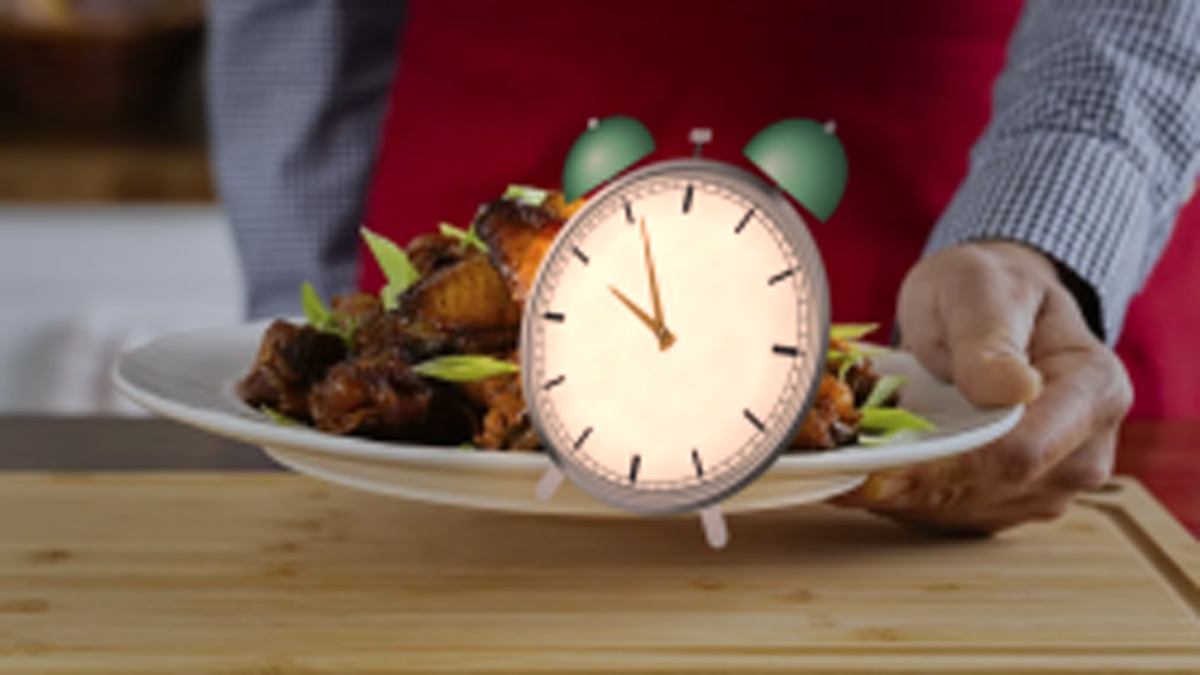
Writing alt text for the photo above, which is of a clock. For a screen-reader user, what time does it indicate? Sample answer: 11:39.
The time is 9:56
